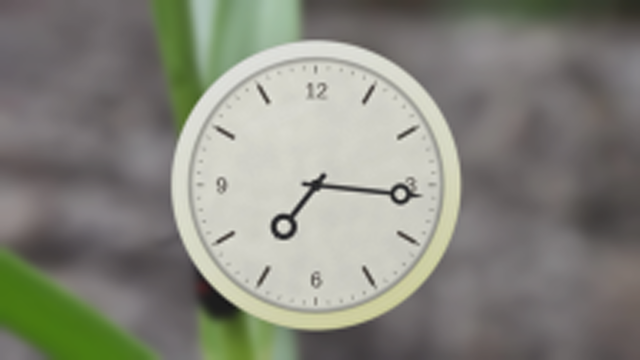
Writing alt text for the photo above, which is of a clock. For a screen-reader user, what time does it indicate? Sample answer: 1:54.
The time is 7:16
